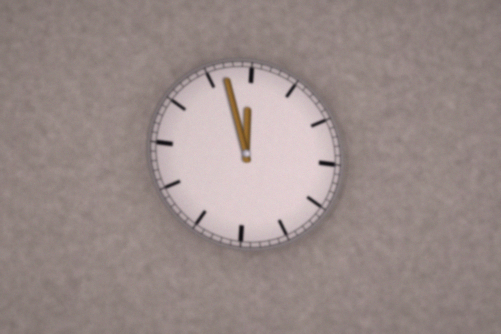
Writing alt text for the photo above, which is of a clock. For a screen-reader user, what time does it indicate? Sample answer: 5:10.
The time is 11:57
